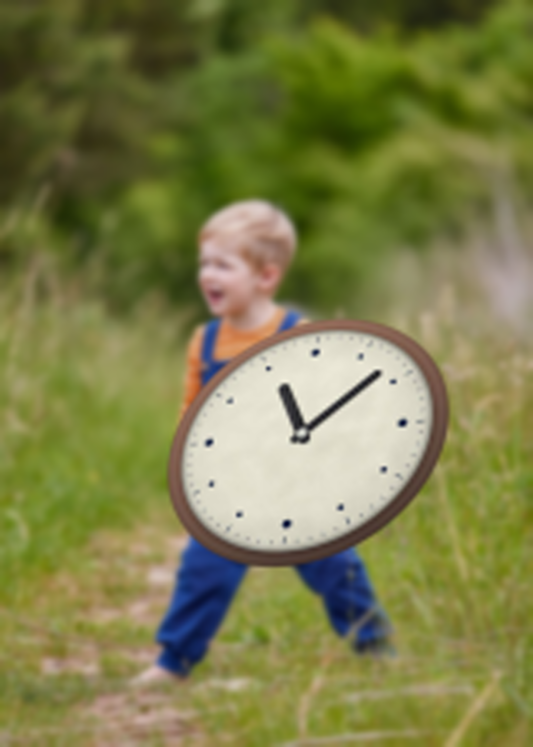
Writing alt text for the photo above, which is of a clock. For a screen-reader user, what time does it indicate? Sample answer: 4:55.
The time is 11:08
